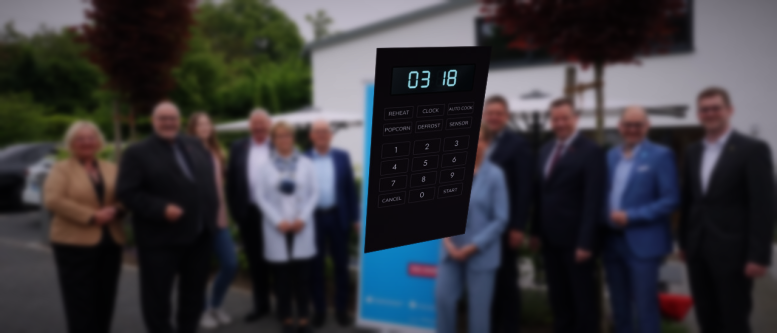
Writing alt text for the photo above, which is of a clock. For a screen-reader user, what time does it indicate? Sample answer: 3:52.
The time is 3:18
